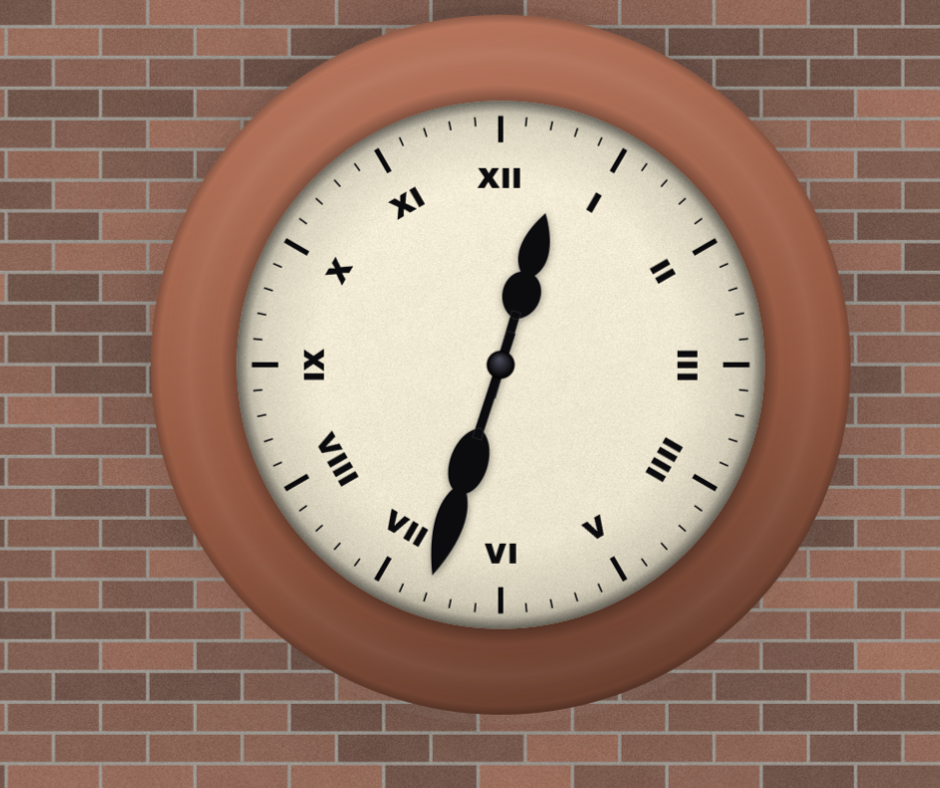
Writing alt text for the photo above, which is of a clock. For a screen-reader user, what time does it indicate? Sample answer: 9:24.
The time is 12:33
